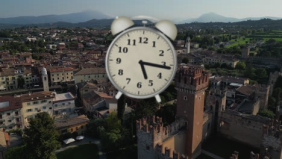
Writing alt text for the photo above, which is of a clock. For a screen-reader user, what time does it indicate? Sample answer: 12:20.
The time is 5:16
